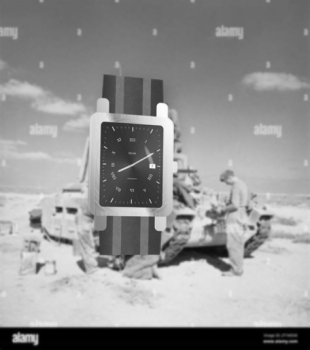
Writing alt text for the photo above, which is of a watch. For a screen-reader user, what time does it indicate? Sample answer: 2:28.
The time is 8:10
